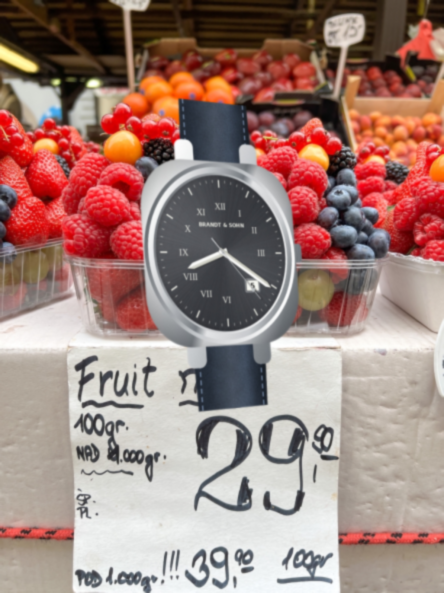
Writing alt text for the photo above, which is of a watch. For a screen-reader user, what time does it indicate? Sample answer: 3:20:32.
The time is 8:20:23
